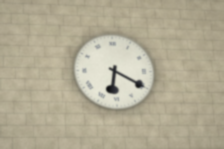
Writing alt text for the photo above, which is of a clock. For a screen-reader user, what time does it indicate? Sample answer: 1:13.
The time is 6:20
